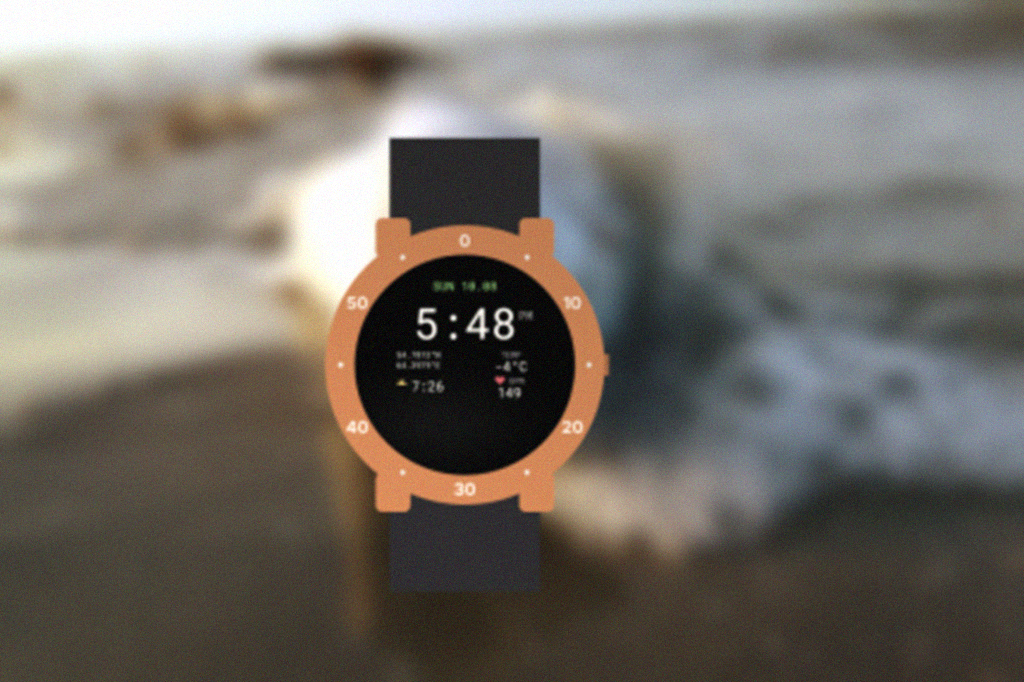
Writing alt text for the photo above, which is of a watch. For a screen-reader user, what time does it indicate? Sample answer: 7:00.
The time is 5:48
